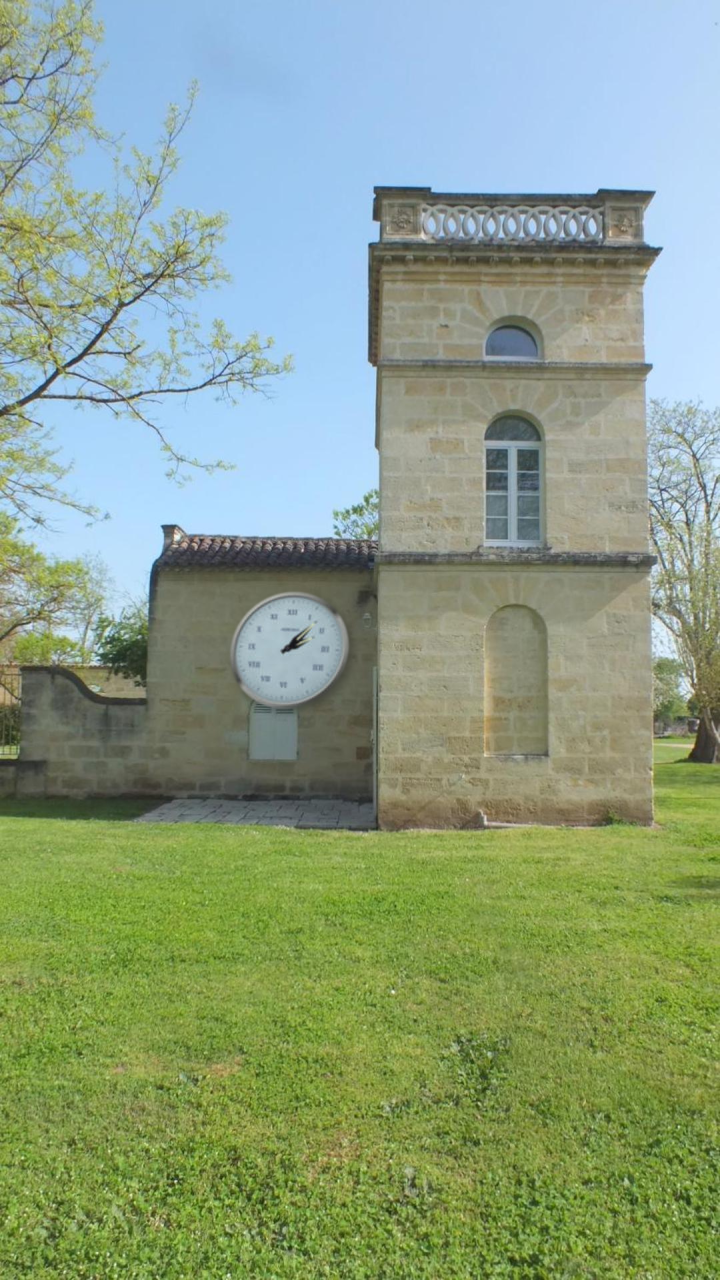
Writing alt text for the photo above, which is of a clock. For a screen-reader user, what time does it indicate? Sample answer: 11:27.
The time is 2:07
